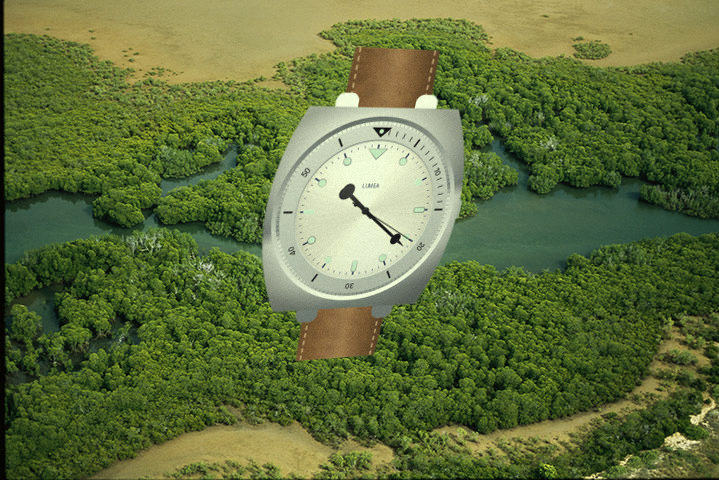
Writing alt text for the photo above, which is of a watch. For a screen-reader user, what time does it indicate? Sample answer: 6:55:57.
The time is 10:21:20
